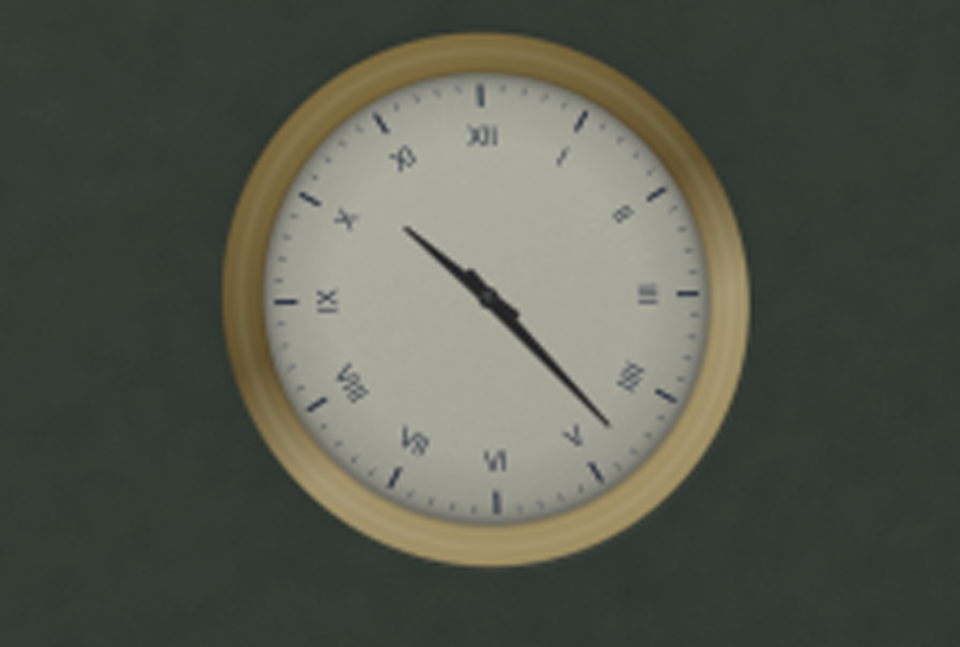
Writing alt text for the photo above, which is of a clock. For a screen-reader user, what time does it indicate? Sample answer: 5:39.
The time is 10:23
